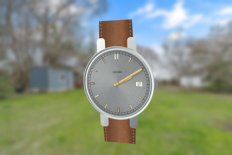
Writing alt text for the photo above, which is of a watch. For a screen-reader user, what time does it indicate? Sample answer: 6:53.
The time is 2:10
